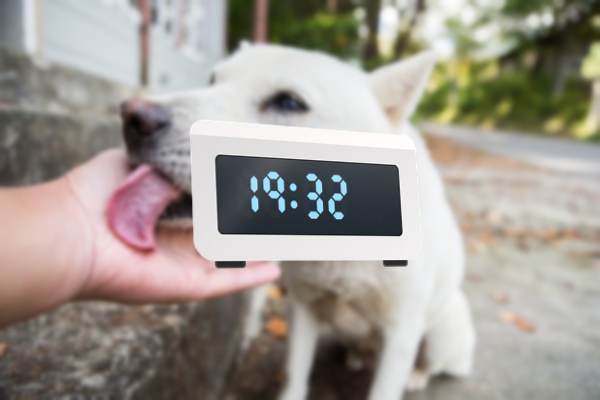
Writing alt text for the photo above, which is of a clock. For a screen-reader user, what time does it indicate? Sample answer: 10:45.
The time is 19:32
